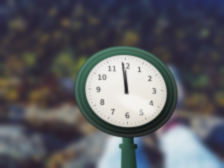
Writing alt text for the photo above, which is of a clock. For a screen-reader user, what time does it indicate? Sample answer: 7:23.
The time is 11:59
